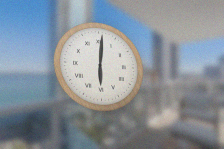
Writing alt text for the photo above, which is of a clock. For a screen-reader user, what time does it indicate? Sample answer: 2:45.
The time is 6:01
